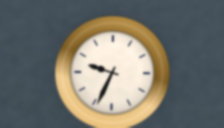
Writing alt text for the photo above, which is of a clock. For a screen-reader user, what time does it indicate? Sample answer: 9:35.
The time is 9:34
